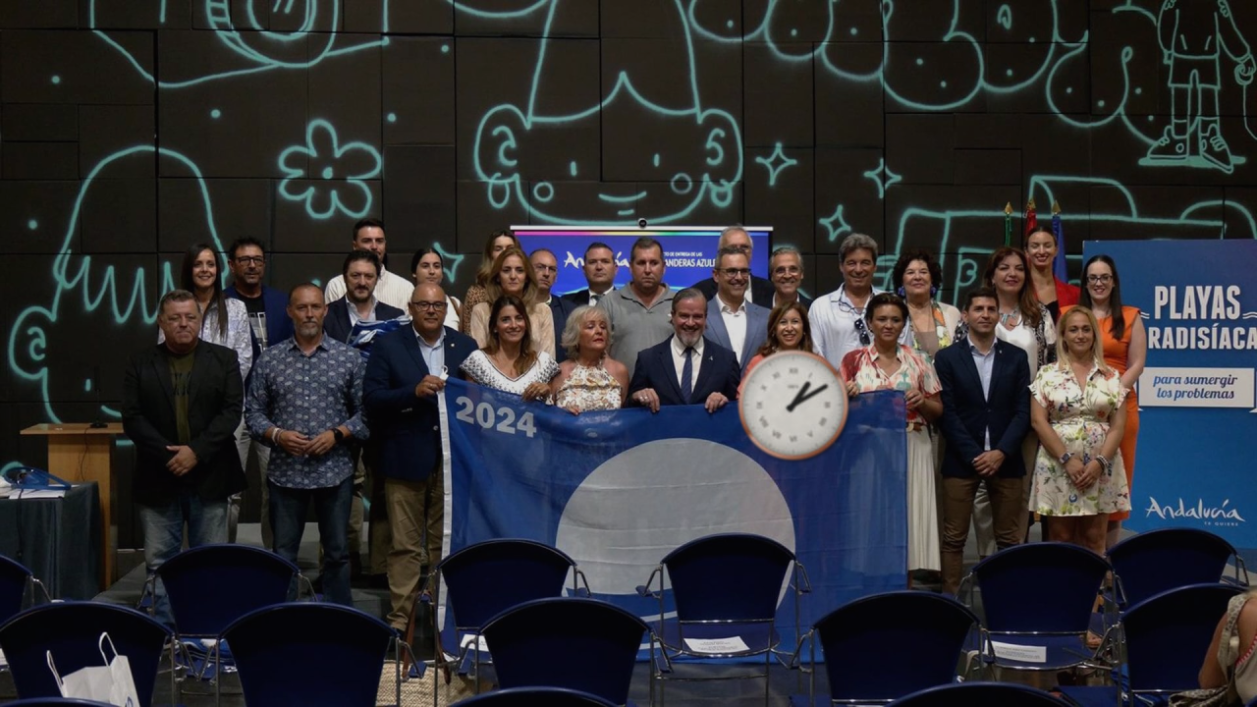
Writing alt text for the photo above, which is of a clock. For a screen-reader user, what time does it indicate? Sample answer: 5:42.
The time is 1:10
